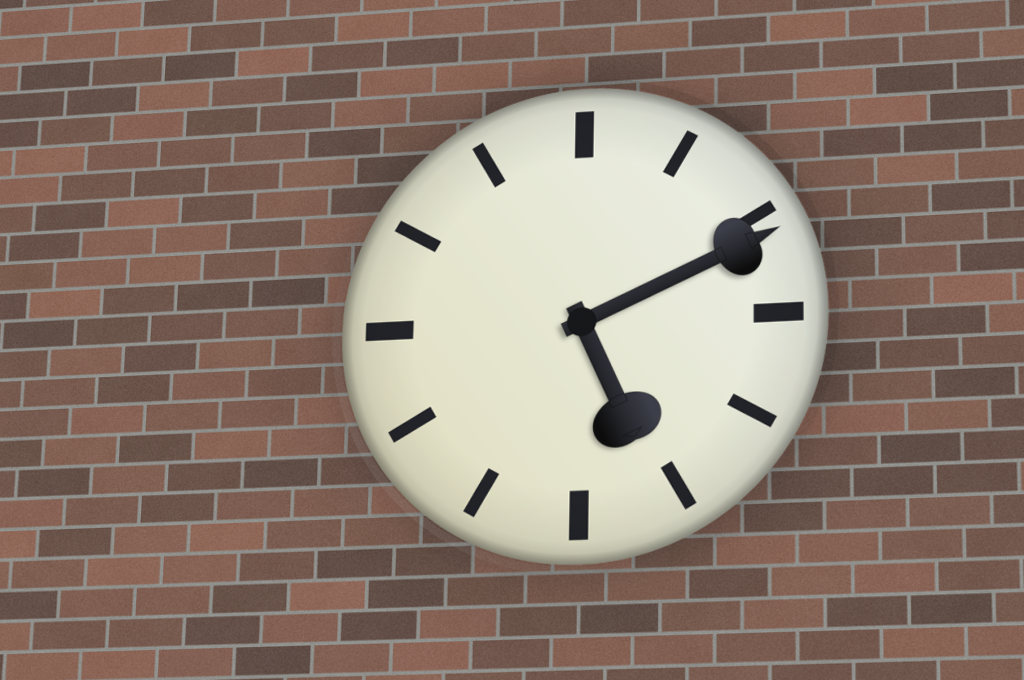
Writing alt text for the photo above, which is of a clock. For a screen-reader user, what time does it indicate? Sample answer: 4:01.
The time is 5:11
